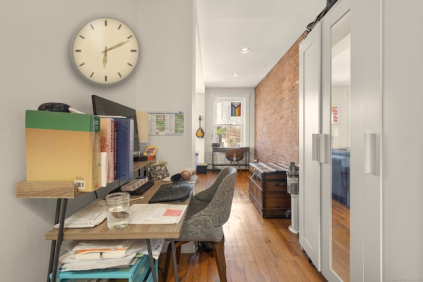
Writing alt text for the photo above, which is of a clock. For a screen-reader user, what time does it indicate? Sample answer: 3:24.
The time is 6:11
